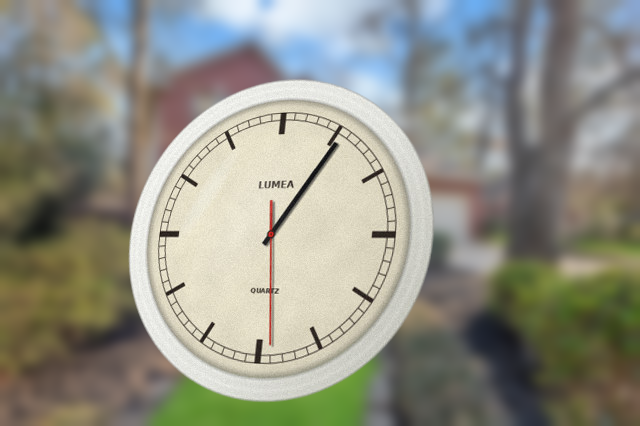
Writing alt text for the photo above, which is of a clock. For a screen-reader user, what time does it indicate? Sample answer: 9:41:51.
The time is 1:05:29
